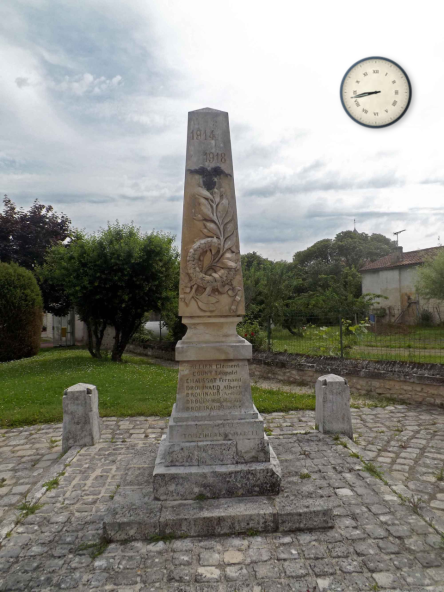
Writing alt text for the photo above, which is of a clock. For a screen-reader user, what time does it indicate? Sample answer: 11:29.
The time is 8:43
